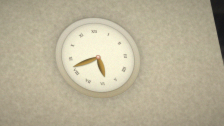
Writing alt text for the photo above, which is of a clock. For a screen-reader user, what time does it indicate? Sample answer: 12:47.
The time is 5:42
